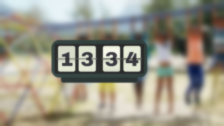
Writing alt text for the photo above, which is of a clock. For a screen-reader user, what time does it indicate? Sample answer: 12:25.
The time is 13:34
